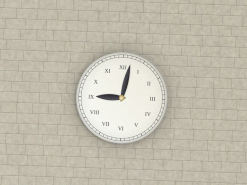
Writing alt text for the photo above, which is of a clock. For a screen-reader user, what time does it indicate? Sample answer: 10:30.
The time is 9:02
